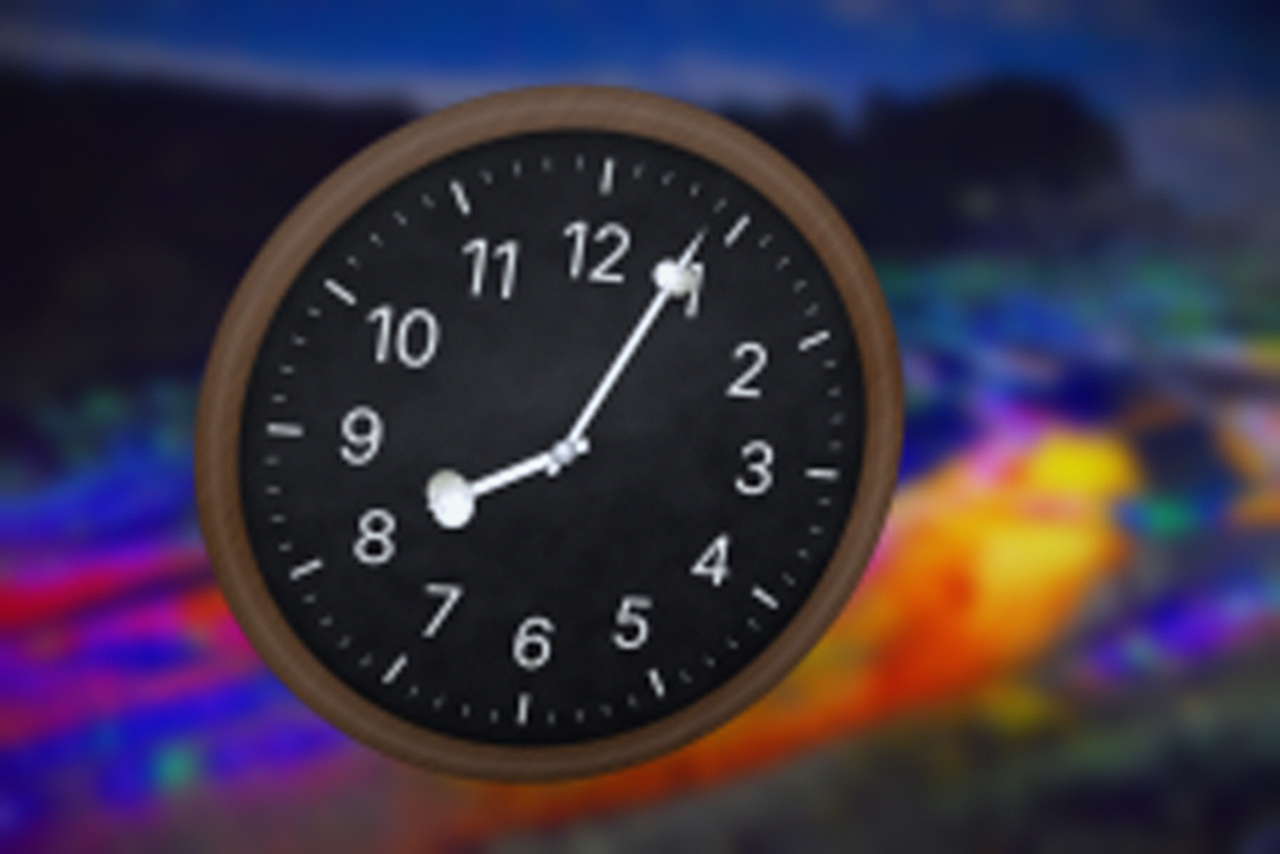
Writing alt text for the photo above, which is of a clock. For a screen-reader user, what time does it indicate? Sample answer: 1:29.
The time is 8:04
